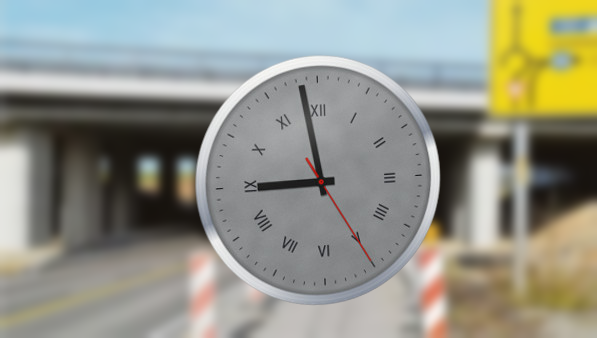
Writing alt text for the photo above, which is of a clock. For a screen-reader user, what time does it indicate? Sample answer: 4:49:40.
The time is 8:58:25
